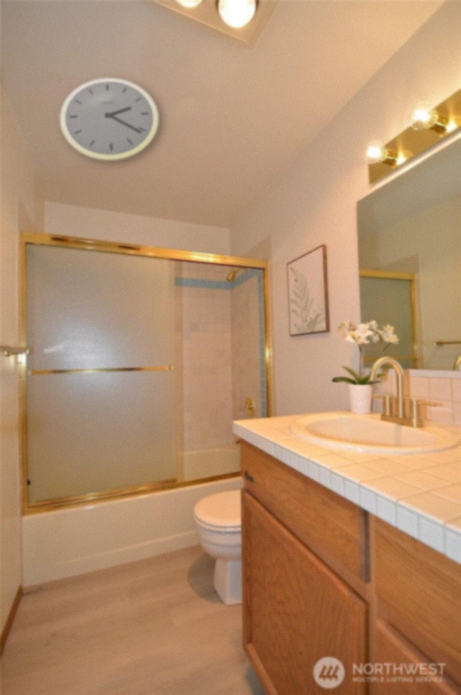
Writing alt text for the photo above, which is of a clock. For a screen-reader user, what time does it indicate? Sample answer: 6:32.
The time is 2:21
